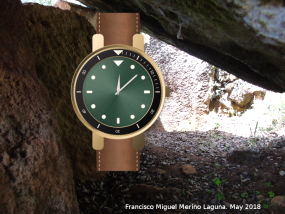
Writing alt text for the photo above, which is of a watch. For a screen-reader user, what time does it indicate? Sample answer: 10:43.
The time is 12:08
